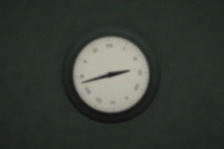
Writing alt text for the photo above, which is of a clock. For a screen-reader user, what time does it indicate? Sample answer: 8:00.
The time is 2:43
